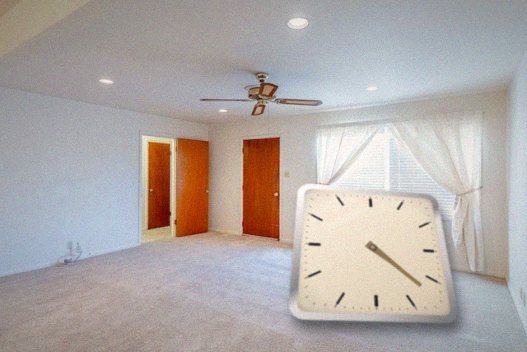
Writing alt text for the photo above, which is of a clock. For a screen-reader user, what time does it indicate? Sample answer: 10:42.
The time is 4:22
